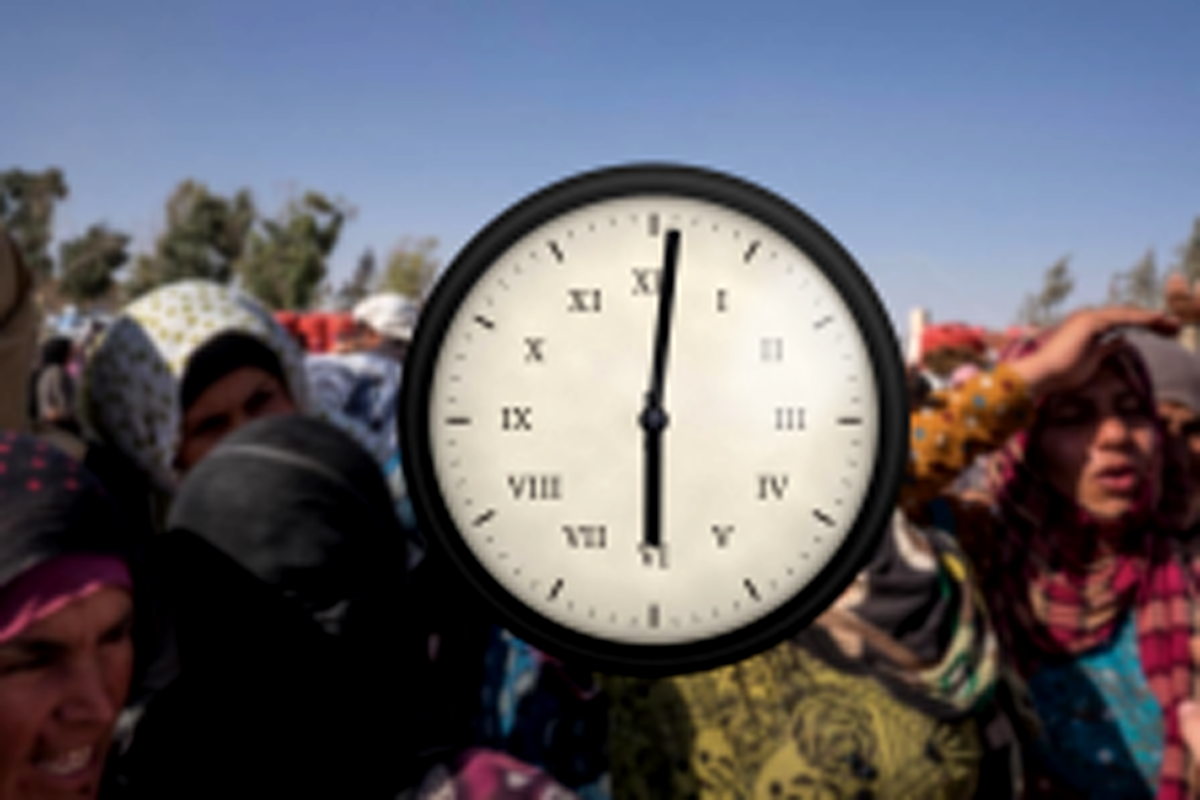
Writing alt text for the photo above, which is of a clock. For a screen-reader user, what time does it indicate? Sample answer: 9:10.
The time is 6:01
